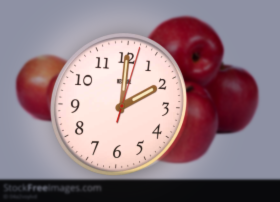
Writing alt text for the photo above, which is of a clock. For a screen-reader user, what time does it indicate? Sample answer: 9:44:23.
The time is 2:00:02
